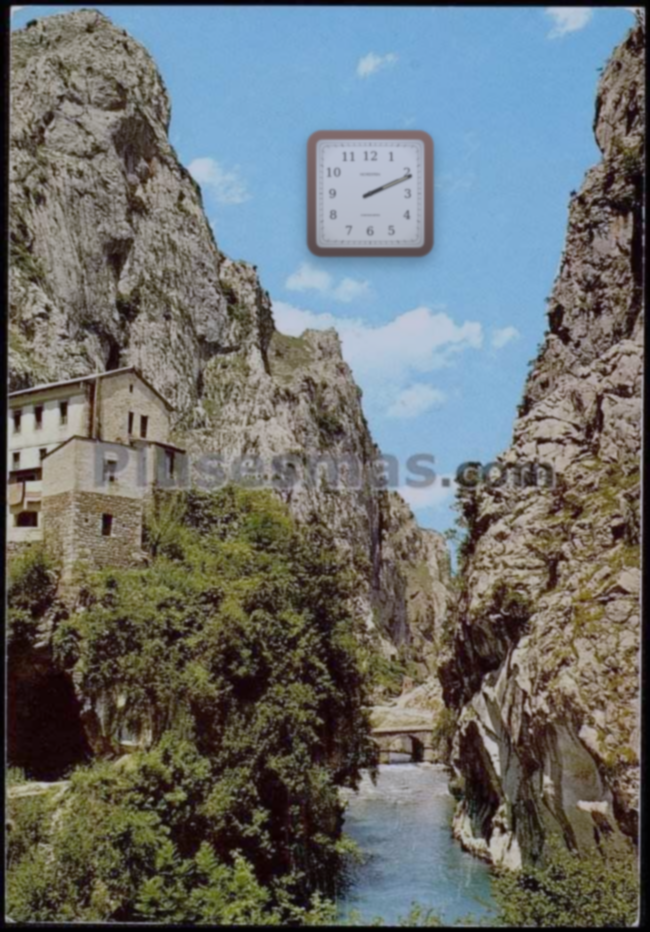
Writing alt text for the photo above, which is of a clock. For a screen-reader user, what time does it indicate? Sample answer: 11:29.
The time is 2:11
